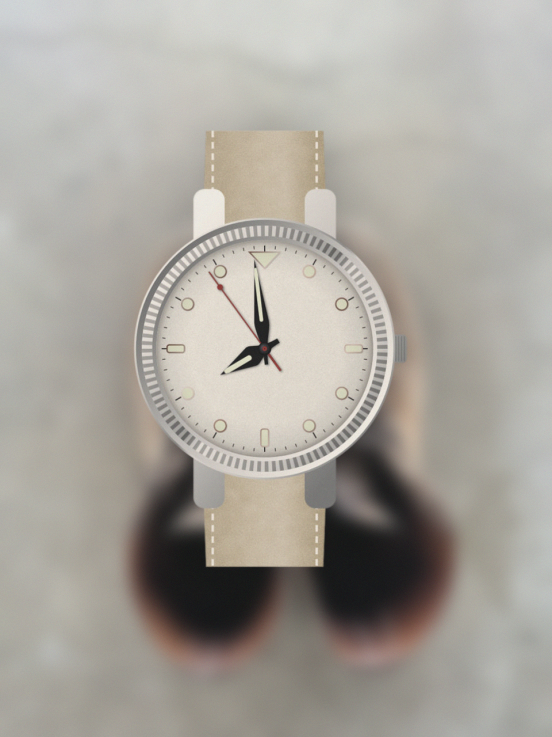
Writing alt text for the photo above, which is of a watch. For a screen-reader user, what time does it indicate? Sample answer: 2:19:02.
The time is 7:58:54
